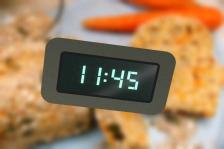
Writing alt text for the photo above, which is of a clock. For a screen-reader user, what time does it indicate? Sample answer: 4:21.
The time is 11:45
